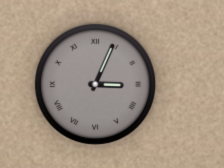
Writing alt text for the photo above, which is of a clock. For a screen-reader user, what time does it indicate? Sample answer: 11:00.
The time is 3:04
